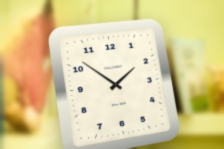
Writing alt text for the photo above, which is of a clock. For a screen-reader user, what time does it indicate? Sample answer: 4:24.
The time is 1:52
